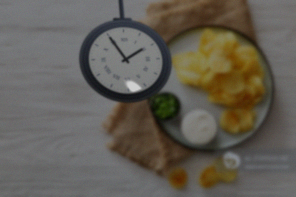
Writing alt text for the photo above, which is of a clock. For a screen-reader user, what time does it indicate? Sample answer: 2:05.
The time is 1:55
